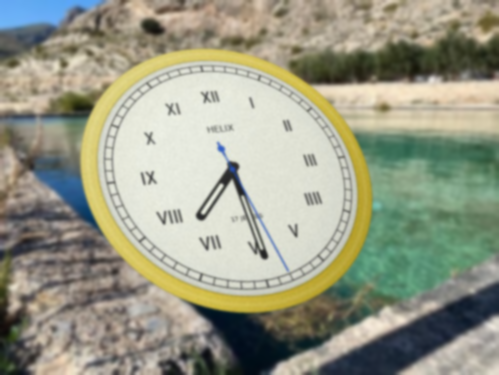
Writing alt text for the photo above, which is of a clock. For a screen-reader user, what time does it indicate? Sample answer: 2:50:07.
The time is 7:29:28
